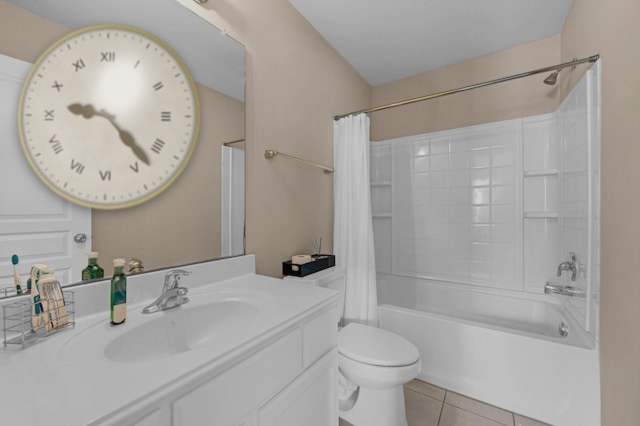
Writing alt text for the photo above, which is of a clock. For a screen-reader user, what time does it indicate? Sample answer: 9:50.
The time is 9:23
